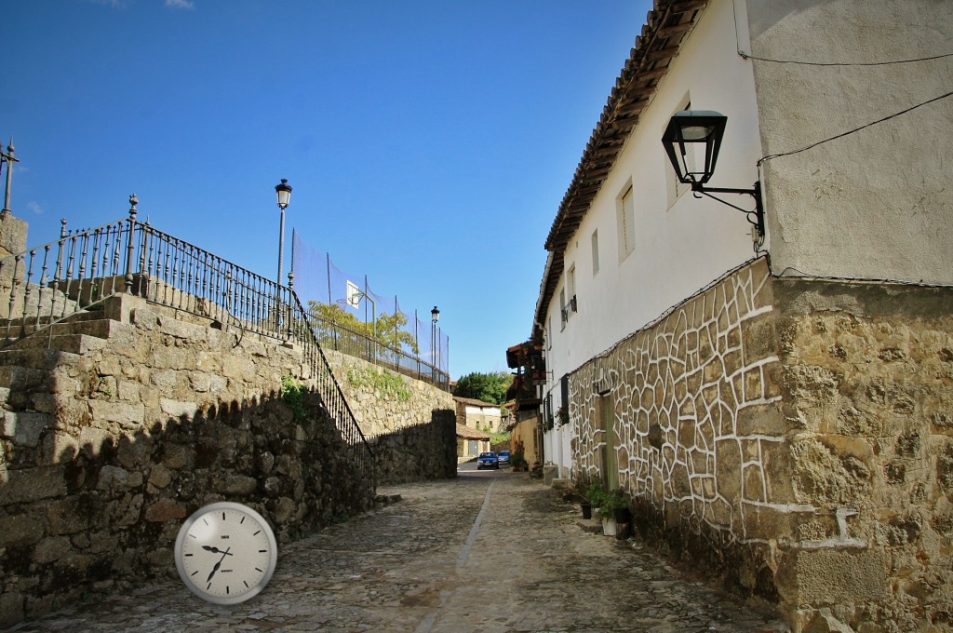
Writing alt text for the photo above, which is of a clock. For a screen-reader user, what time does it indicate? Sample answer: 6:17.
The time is 9:36
